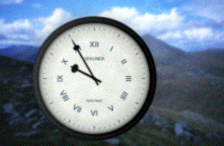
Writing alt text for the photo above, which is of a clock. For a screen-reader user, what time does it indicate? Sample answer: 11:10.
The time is 9:55
